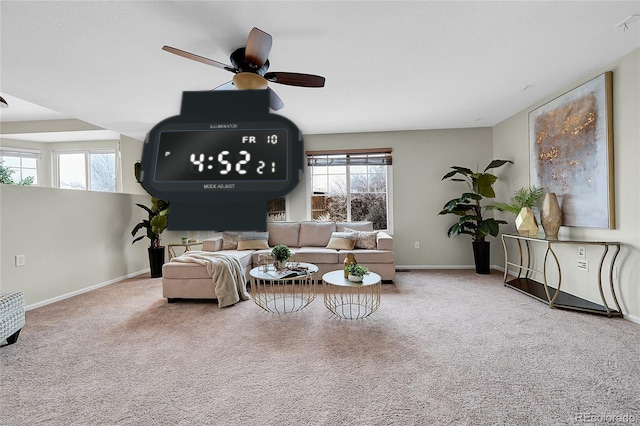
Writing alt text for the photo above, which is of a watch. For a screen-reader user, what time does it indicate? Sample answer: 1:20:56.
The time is 4:52:21
